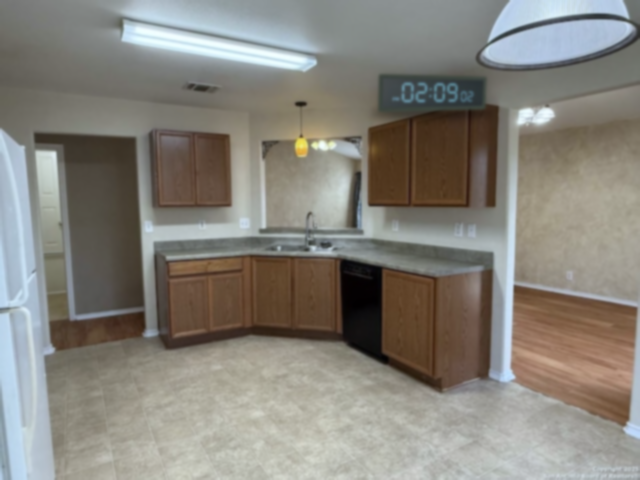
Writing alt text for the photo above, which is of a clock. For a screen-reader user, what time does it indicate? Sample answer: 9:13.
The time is 2:09
